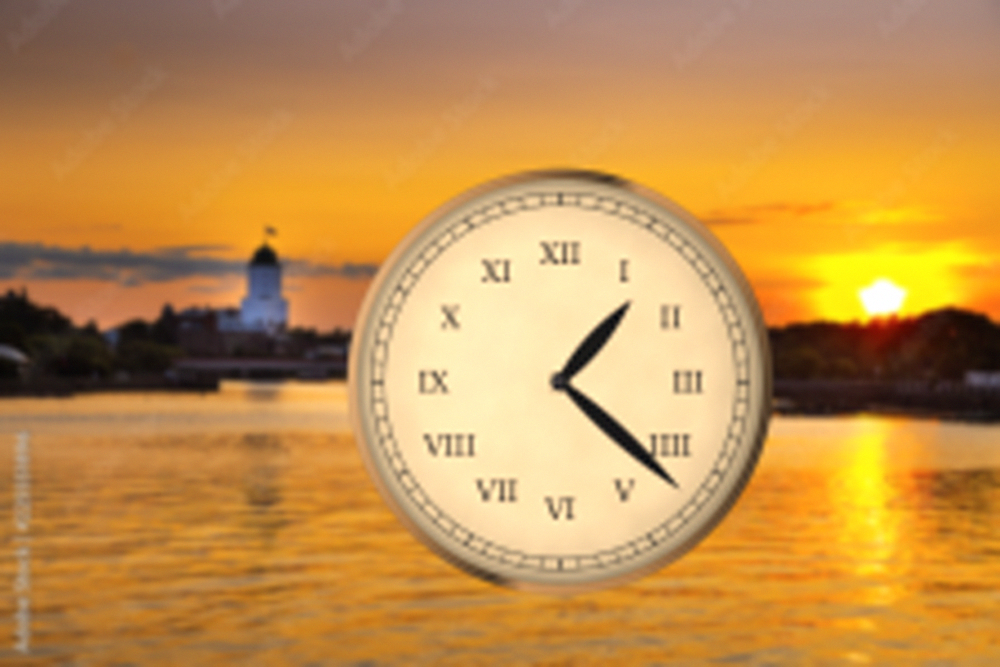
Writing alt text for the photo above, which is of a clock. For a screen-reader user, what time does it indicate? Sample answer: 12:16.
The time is 1:22
